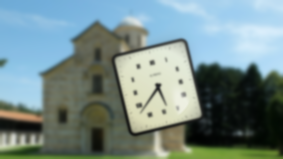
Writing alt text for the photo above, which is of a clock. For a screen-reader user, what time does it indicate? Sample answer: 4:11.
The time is 5:38
